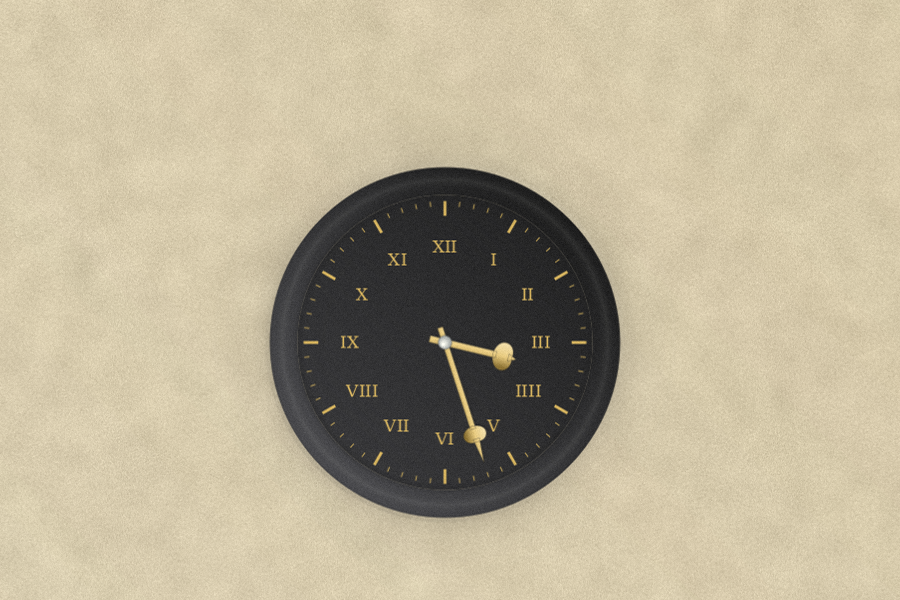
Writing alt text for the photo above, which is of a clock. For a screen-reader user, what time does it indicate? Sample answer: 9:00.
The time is 3:27
